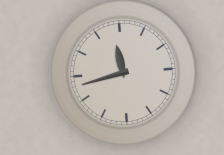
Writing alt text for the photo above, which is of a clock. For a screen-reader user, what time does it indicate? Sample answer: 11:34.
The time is 11:43
